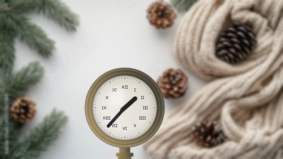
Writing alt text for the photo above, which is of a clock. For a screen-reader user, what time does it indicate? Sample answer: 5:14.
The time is 1:37
